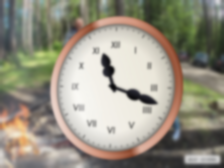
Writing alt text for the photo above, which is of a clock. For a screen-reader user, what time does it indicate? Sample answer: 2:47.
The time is 11:18
